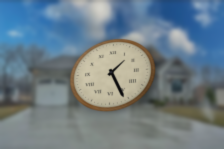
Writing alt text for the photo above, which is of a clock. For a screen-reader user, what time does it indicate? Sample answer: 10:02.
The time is 1:26
